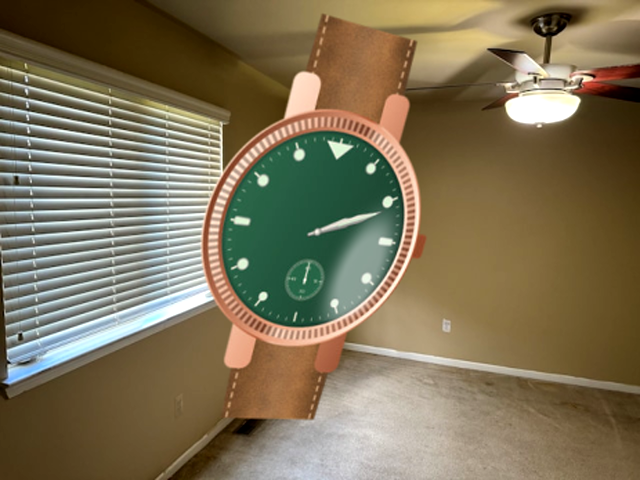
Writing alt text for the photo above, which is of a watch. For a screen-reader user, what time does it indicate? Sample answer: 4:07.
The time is 2:11
